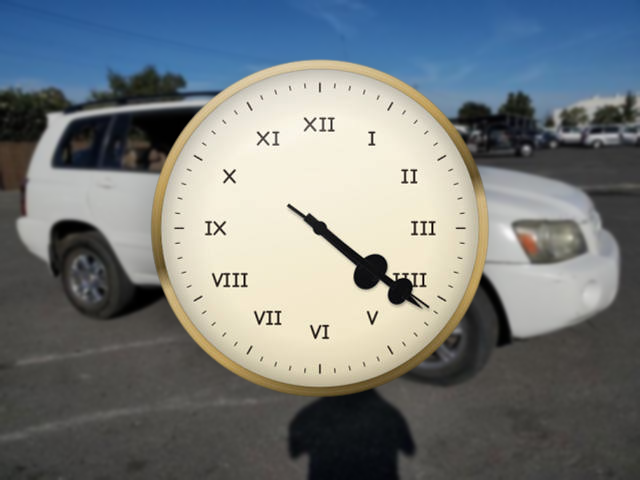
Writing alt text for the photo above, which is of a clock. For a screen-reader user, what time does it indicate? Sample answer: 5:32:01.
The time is 4:21:21
